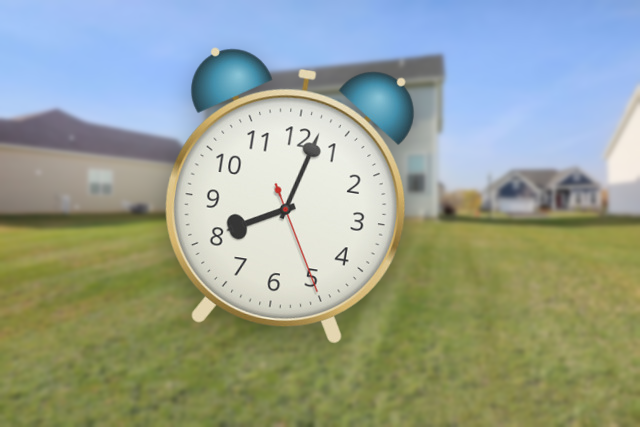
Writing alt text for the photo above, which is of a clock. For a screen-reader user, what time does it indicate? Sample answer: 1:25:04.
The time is 8:02:25
